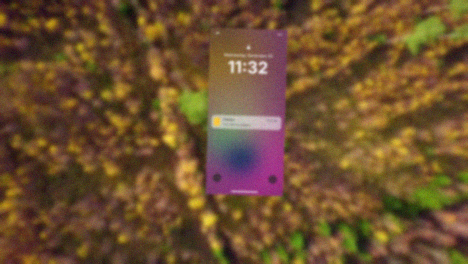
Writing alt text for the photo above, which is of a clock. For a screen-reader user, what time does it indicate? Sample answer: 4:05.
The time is 11:32
